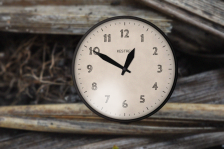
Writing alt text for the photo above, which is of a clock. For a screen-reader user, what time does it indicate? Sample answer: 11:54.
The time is 12:50
